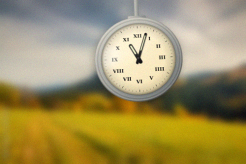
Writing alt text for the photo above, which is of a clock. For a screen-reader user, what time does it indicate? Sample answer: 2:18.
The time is 11:03
